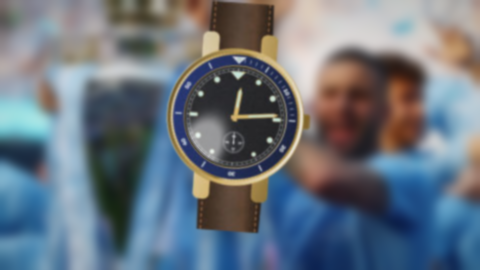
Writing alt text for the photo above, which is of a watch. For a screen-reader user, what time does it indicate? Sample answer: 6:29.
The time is 12:14
